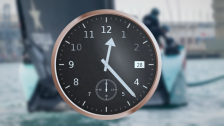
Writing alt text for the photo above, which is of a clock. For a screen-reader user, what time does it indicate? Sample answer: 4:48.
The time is 12:23
